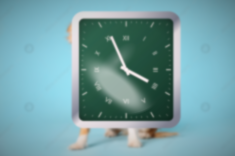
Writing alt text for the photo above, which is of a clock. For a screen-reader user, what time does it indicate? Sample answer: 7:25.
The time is 3:56
